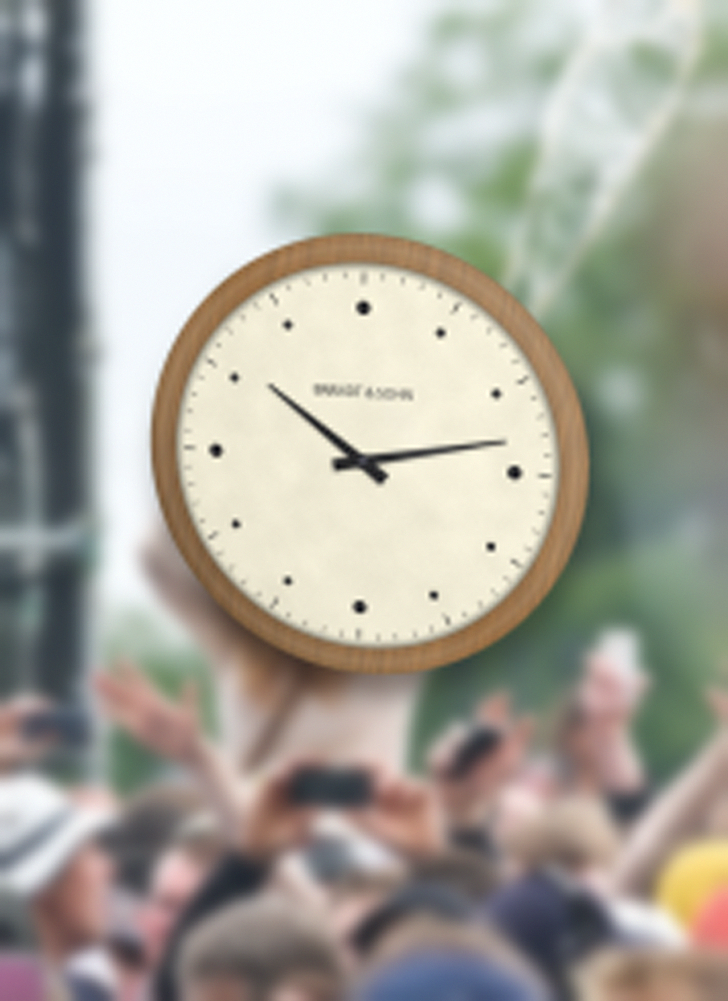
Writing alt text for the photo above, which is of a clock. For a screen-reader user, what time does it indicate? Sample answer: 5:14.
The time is 10:13
